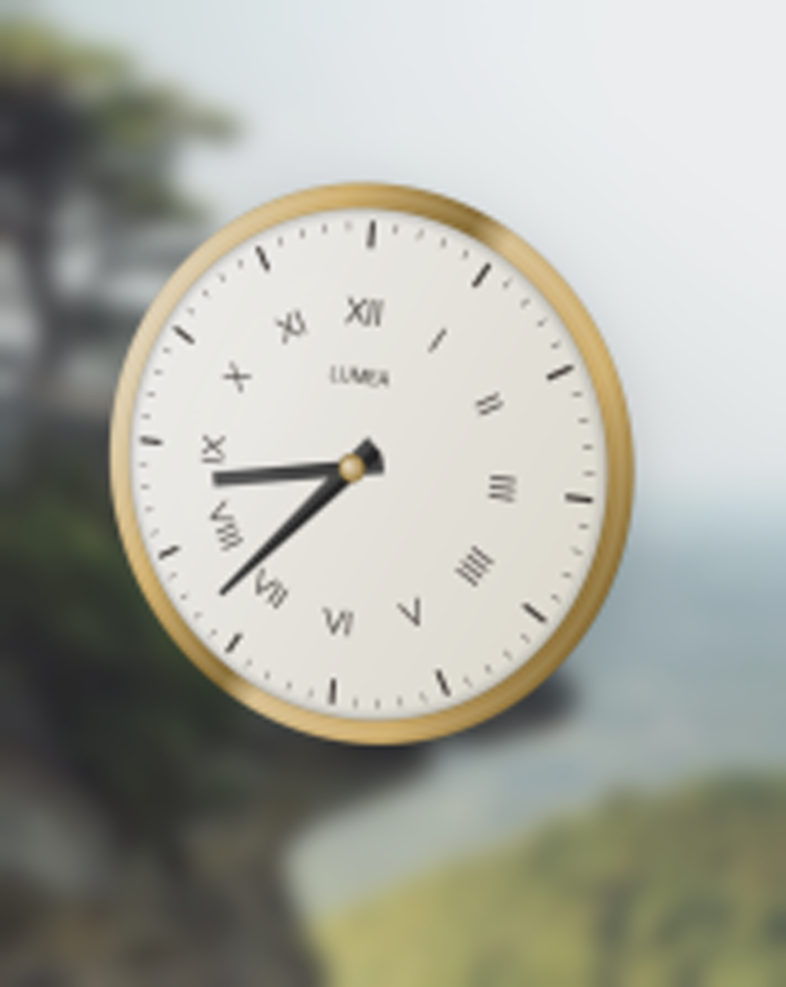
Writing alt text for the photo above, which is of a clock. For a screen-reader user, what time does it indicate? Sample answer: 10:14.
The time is 8:37
